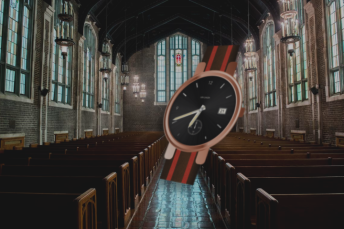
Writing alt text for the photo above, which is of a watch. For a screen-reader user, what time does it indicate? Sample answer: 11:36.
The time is 6:41
